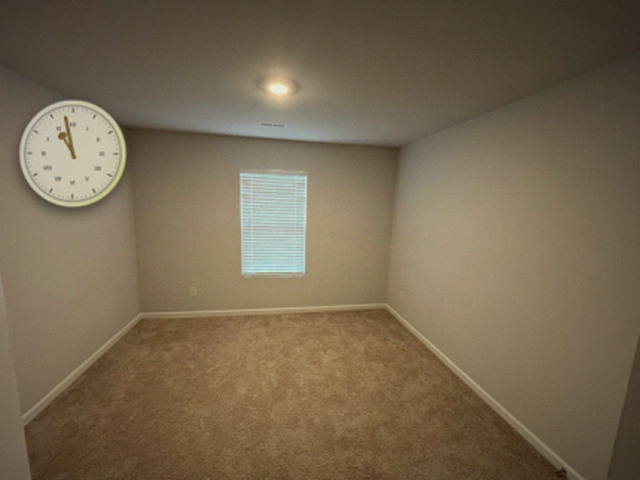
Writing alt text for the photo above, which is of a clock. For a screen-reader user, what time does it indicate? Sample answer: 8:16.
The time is 10:58
